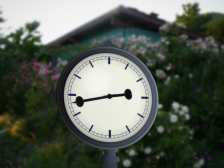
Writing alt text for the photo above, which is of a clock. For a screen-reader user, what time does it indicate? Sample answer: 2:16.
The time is 2:43
